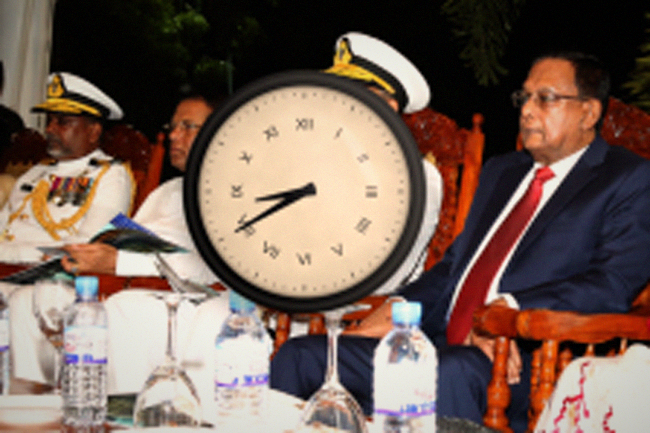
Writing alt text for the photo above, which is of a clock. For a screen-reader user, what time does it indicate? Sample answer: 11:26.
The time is 8:40
